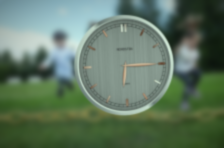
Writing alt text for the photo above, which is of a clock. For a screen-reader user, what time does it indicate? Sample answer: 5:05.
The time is 6:15
